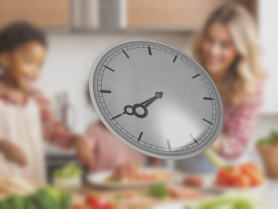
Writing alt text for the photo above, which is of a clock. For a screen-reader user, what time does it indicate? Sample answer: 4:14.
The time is 7:40
